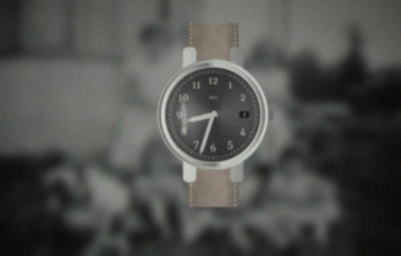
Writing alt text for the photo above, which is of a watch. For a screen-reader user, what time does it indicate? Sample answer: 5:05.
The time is 8:33
